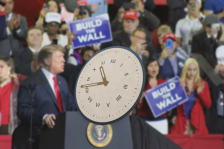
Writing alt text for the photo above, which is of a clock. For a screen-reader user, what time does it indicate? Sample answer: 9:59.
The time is 10:42
